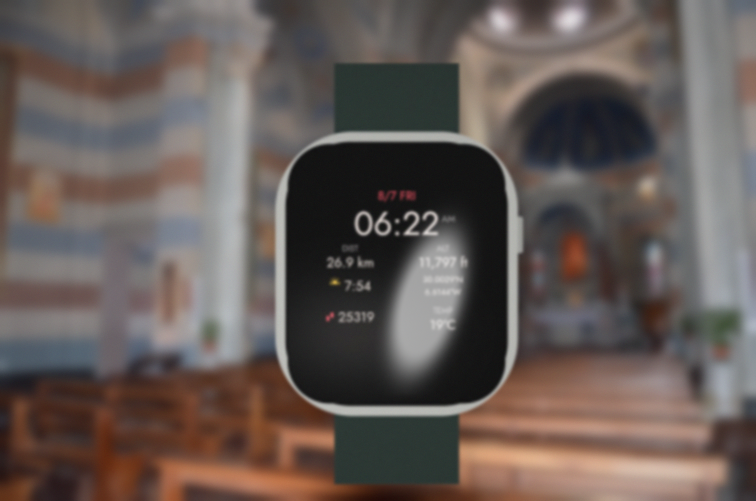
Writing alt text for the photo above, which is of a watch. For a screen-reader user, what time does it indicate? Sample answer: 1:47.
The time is 6:22
